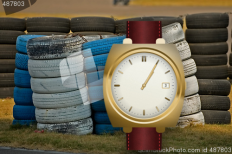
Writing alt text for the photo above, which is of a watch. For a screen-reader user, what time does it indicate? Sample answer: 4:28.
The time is 1:05
